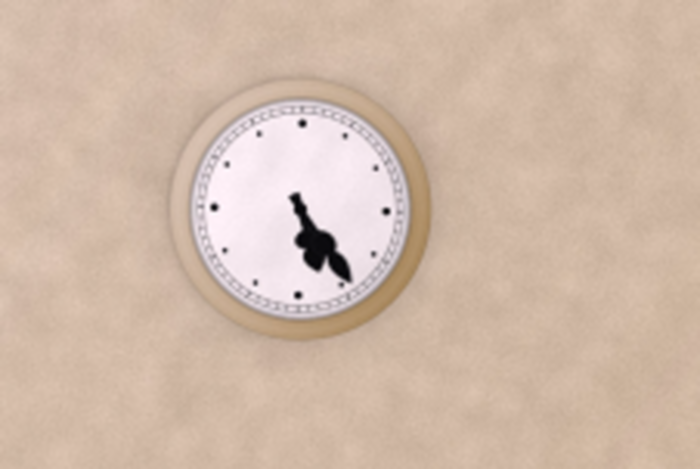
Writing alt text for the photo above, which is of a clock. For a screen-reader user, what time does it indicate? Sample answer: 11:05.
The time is 5:24
